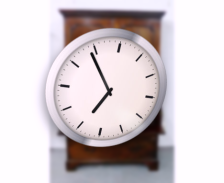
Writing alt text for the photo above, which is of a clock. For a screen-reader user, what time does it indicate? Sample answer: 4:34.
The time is 6:54
